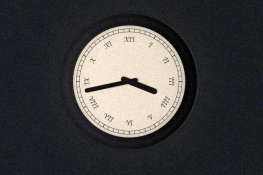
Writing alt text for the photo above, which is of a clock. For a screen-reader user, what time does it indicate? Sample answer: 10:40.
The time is 3:43
